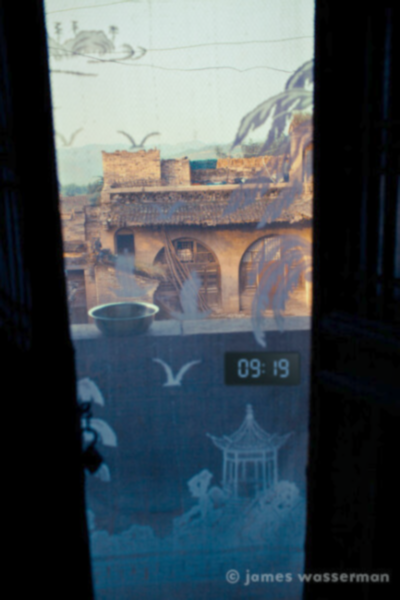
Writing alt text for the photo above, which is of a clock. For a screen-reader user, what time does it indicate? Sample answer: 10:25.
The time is 9:19
